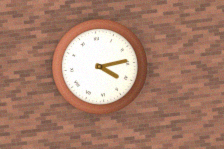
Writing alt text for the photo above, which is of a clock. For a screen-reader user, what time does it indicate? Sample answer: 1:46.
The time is 4:14
